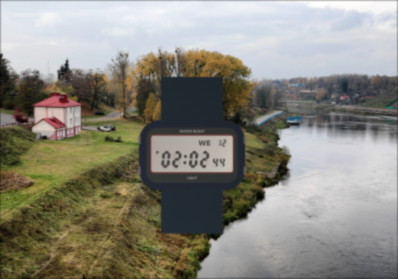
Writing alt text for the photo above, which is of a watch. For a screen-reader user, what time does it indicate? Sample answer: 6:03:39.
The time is 2:02:44
